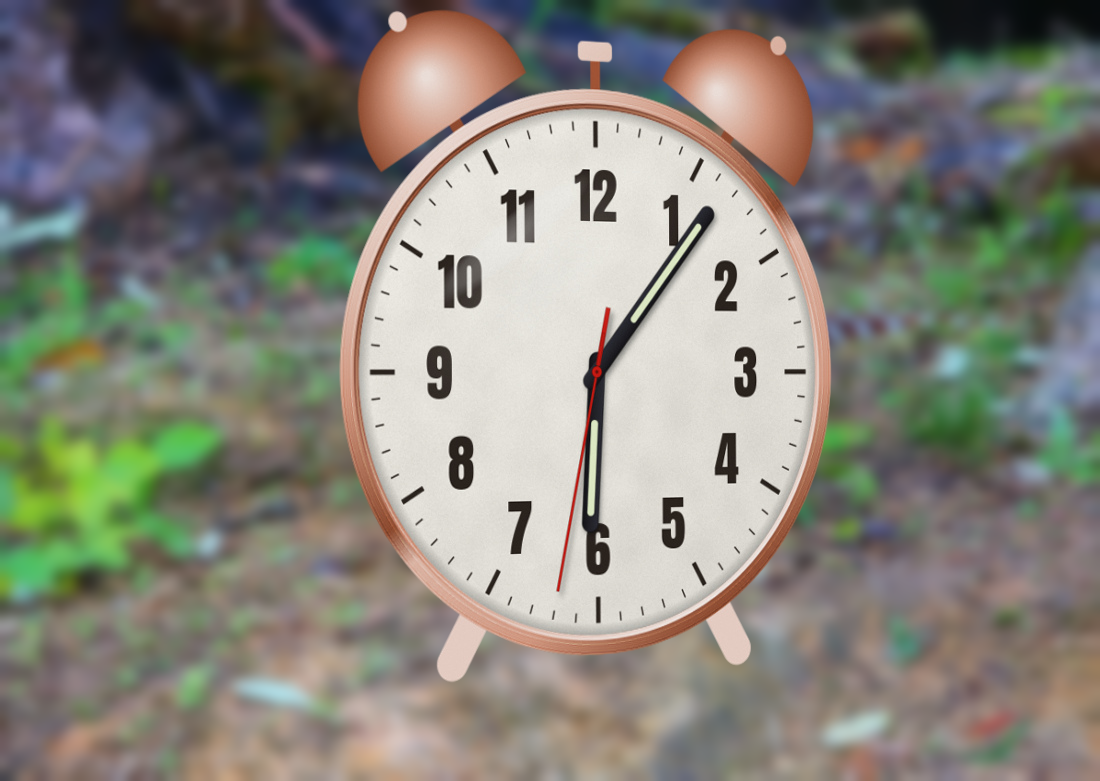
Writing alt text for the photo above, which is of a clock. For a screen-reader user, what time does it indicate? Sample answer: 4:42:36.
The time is 6:06:32
